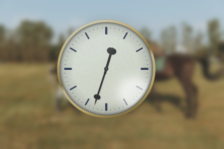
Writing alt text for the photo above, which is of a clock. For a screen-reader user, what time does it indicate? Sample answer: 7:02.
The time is 12:33
